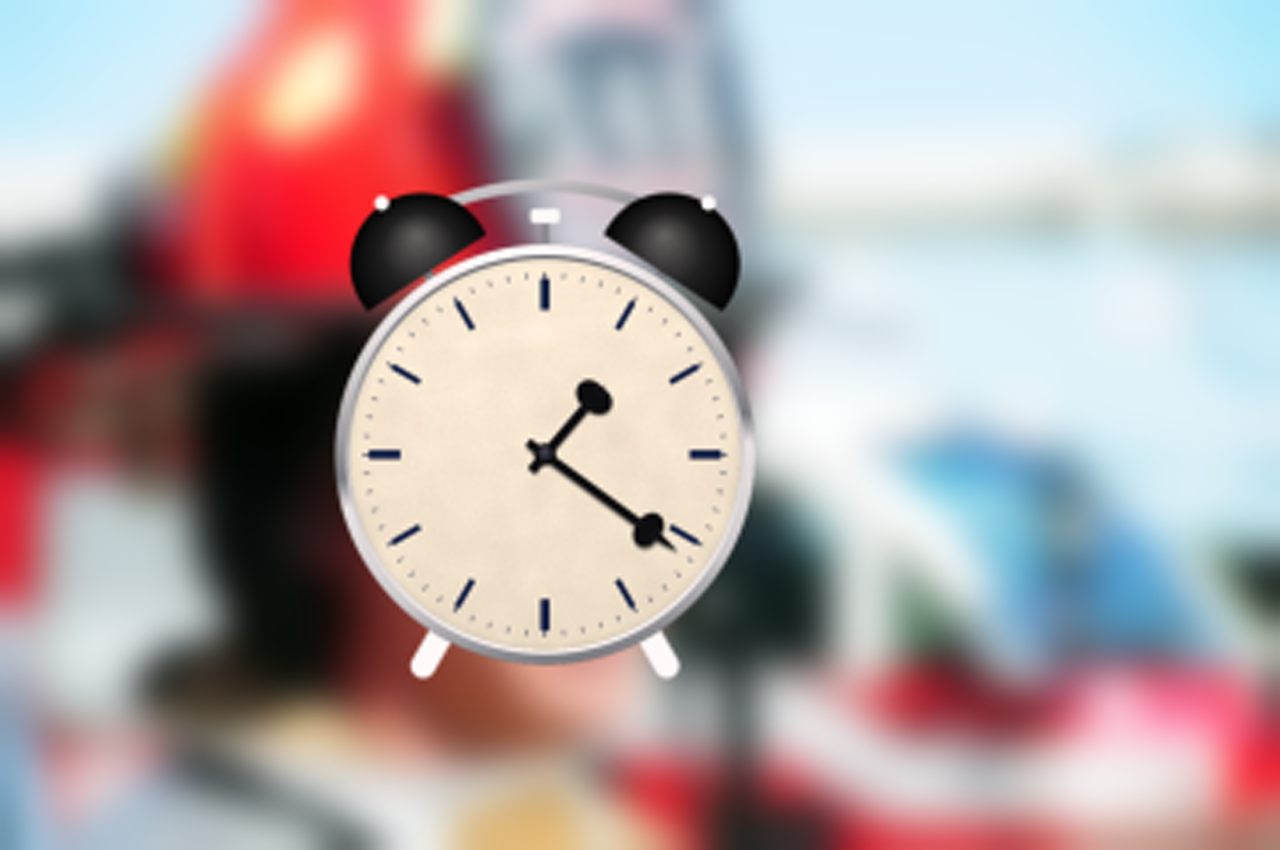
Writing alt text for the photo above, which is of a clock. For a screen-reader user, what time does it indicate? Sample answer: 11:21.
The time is 1:21
